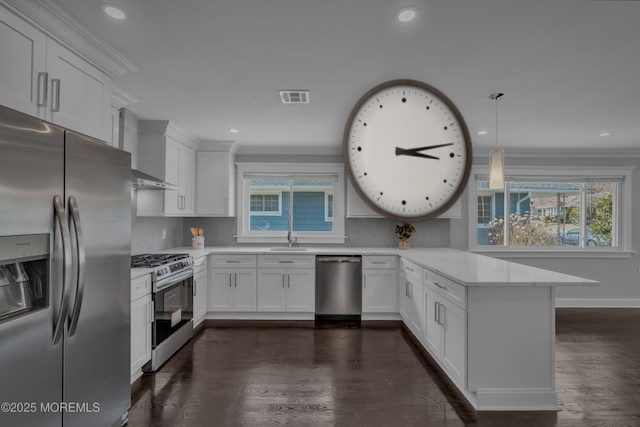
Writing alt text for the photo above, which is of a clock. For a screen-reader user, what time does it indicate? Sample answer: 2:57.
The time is 3:13
